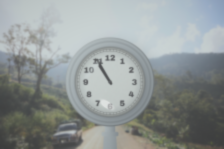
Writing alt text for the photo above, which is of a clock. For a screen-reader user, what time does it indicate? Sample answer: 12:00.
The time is 10:55
